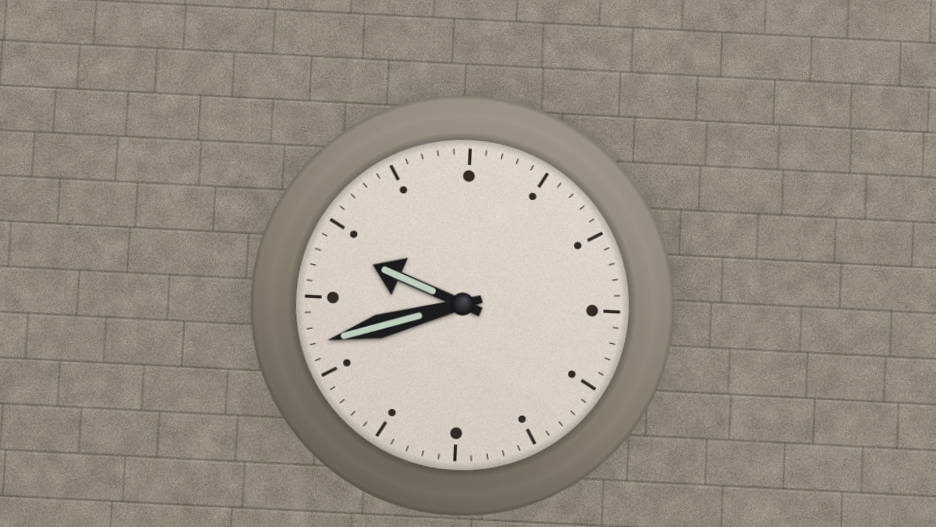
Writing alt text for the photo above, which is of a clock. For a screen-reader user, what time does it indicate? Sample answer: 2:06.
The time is 9:42
